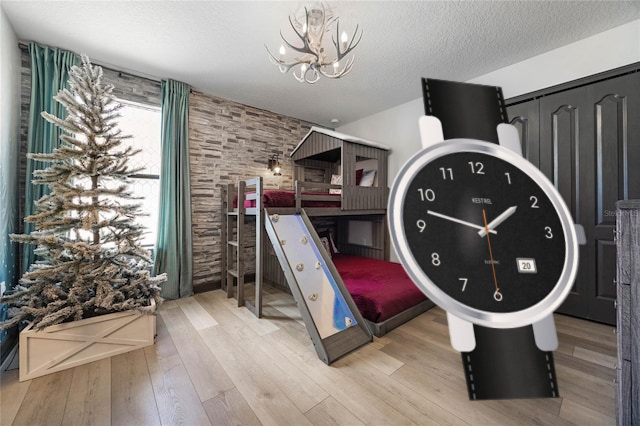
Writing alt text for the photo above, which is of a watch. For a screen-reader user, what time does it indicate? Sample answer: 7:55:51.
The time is 1:47:30
